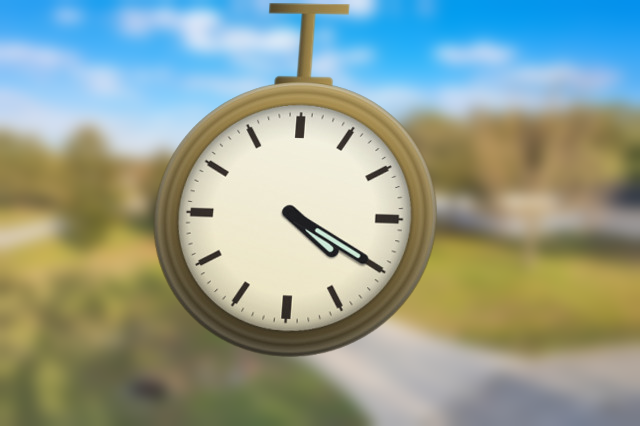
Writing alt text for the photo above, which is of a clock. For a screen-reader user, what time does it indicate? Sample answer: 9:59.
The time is 4:20
